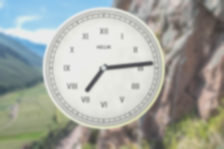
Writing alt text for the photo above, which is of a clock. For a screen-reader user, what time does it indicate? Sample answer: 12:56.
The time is 7:14
